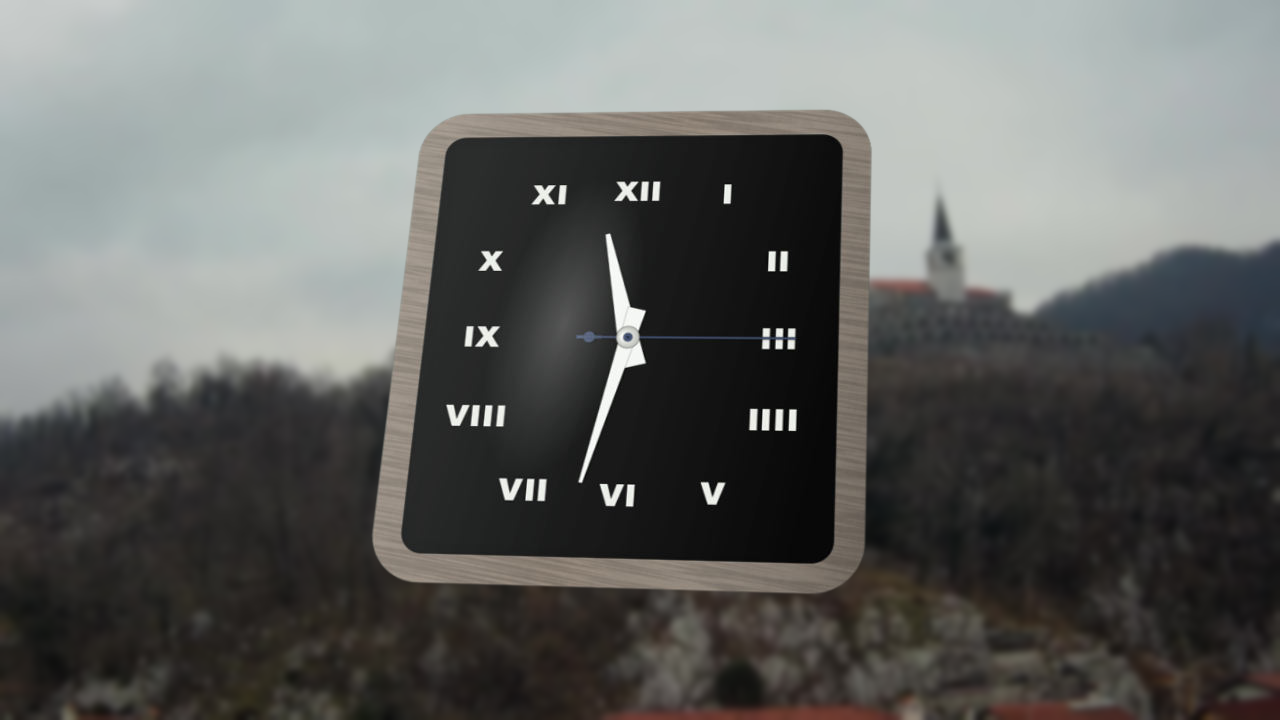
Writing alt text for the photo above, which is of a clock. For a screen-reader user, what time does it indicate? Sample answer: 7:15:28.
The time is 11:32:15
